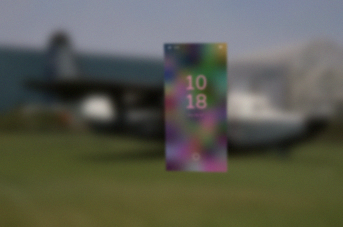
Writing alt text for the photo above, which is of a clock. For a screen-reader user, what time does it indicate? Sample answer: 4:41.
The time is 10:18
